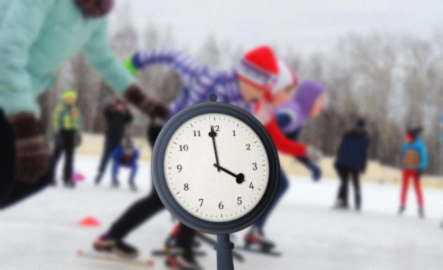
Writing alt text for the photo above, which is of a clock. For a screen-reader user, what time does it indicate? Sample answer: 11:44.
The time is 3:59
